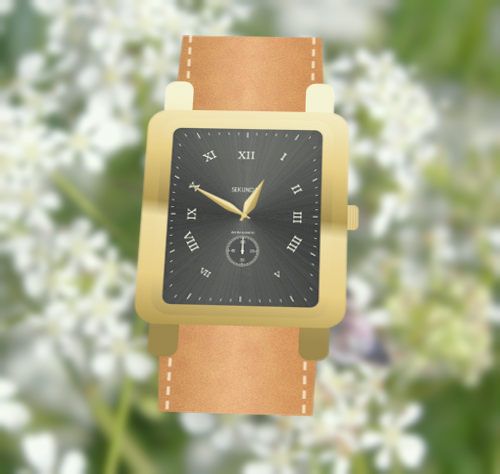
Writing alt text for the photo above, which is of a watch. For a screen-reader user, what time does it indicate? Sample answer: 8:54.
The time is 12:50
